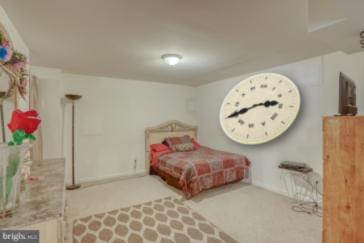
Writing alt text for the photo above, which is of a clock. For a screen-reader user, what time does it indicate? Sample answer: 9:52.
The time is 2:40
